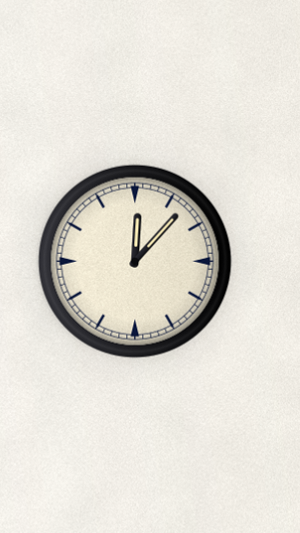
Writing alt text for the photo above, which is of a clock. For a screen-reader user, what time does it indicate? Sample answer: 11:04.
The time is 12:07
